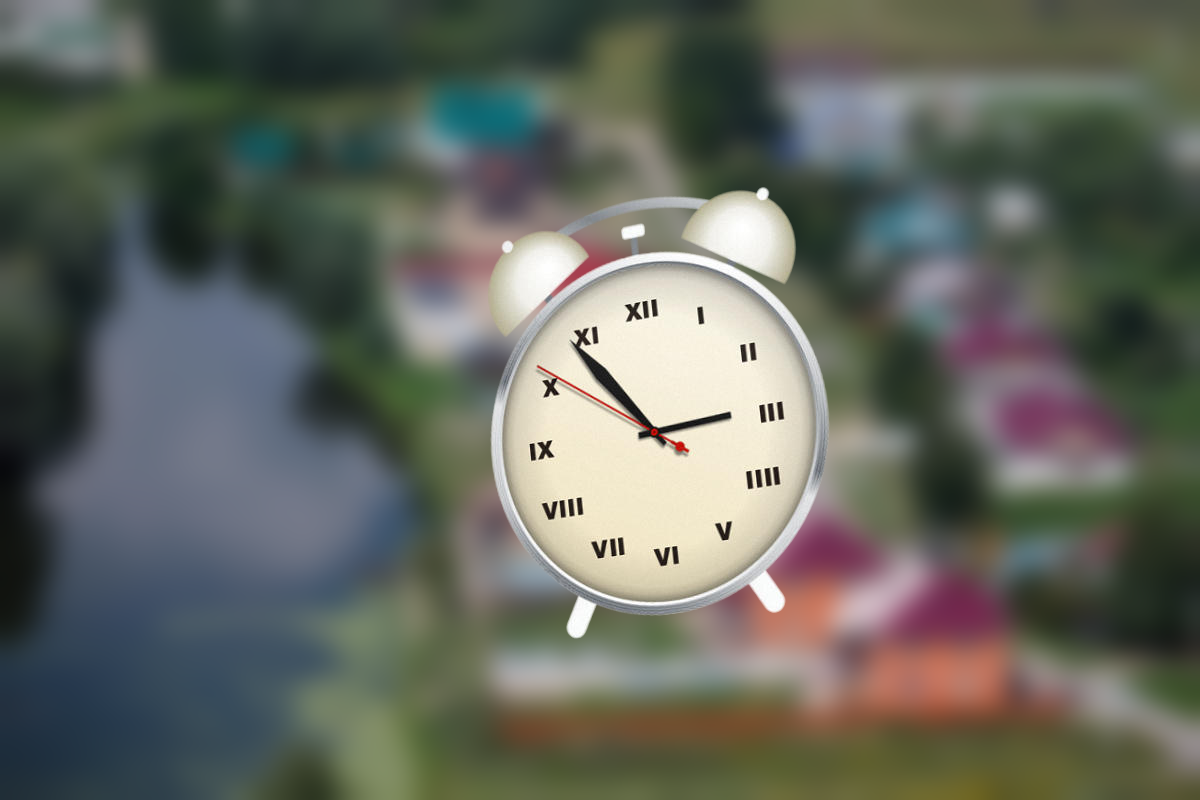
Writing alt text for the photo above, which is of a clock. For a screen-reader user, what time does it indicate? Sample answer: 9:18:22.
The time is 2:53:51
